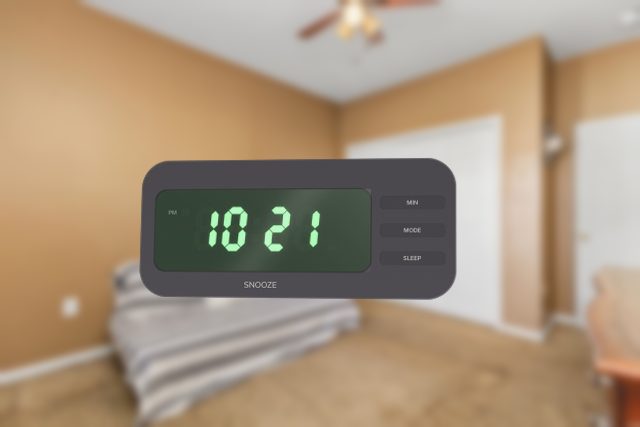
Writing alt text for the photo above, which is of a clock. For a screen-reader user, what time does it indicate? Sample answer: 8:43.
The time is 10:21
